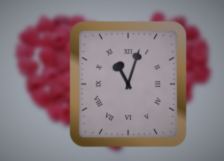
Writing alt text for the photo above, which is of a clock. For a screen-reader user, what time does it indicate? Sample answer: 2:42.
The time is 11:03
